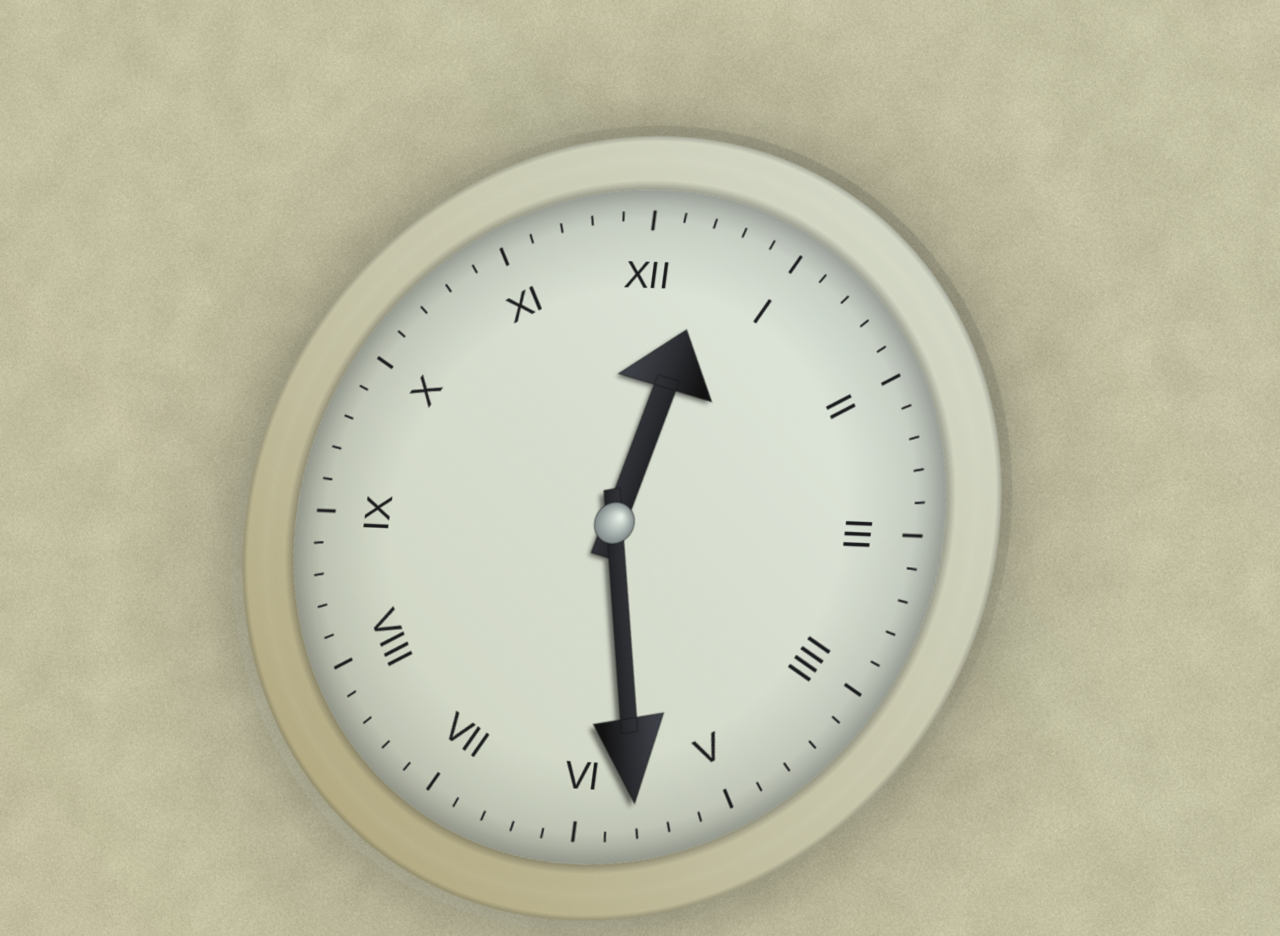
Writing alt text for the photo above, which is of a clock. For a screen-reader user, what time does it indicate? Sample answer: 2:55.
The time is 12:28
